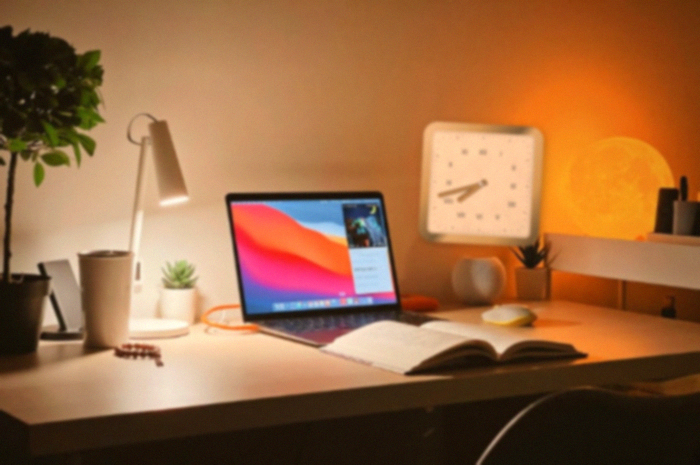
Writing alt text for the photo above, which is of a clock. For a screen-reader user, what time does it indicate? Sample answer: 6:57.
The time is 7:42
